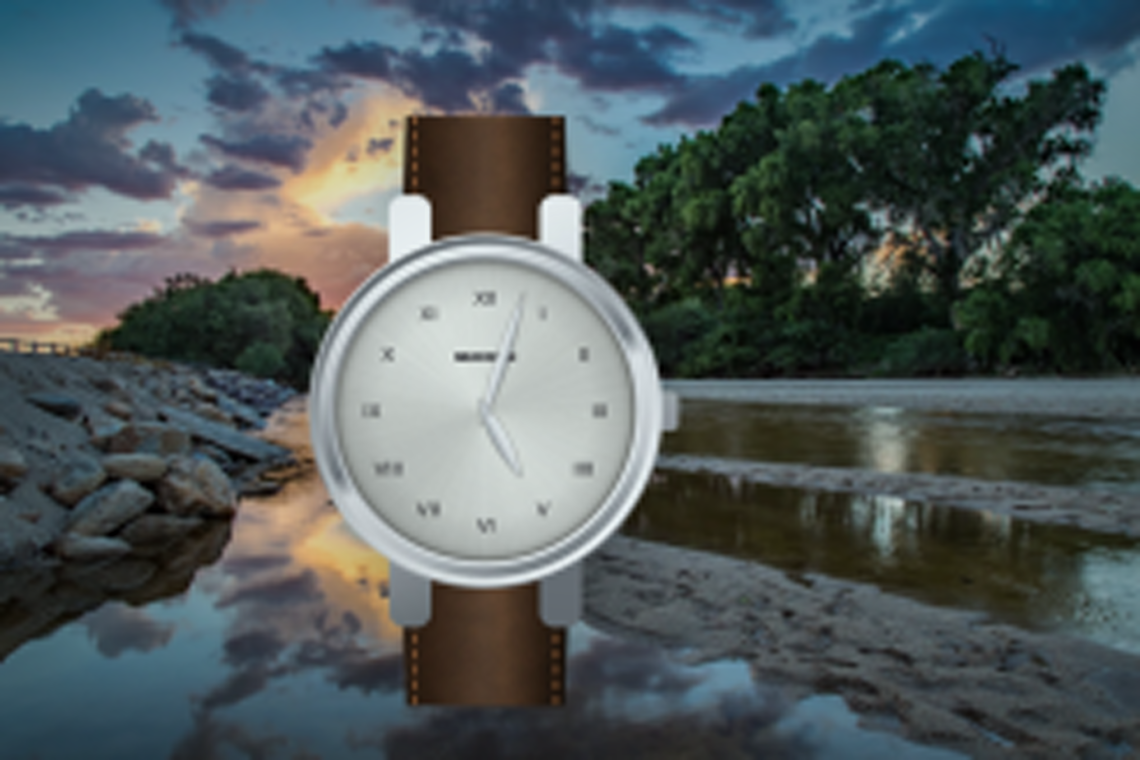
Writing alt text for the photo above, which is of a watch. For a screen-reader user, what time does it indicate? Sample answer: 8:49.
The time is 5:03
